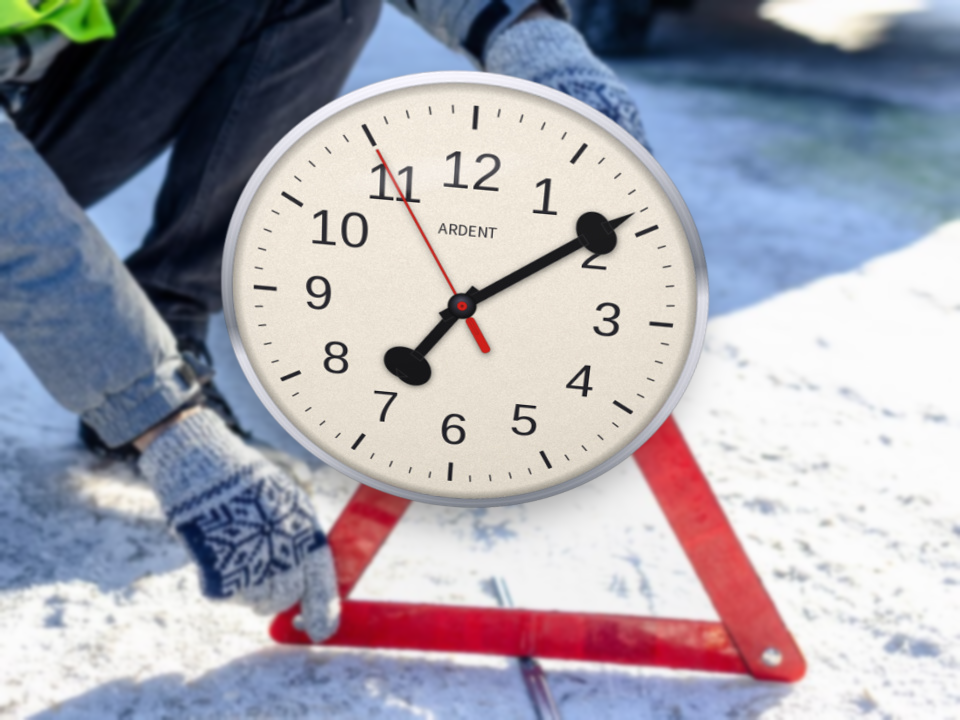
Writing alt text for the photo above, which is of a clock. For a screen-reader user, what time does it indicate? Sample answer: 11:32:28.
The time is 7:08:55
